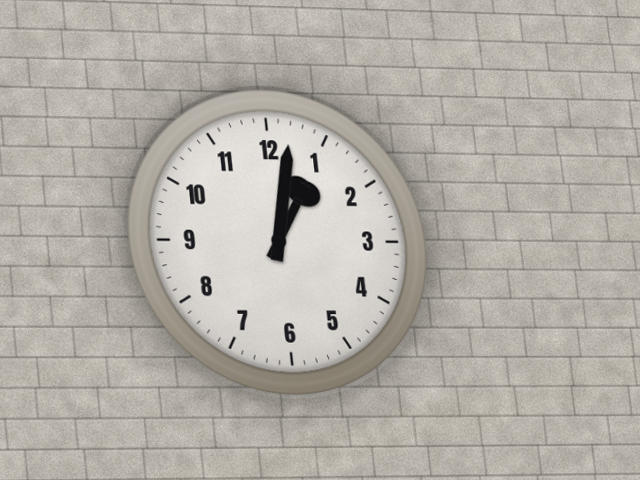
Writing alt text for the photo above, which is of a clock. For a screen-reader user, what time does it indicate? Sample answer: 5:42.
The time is 1:02
